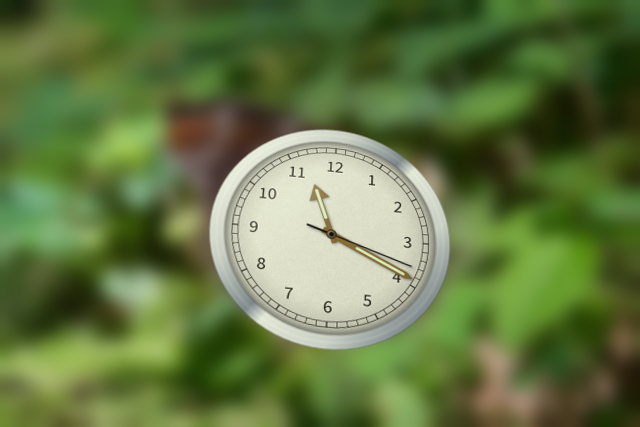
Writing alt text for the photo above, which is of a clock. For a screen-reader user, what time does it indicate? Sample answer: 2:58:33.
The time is 11:19:18
